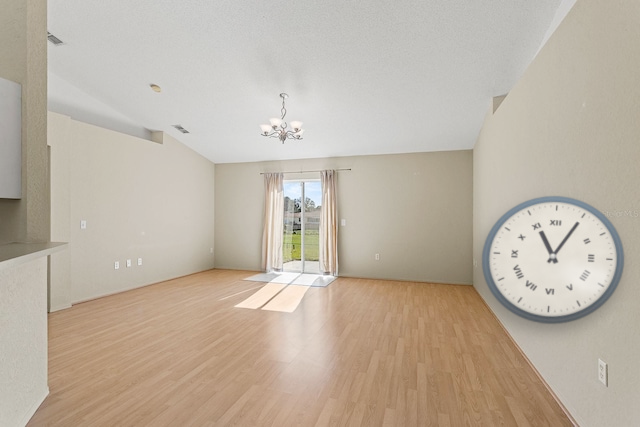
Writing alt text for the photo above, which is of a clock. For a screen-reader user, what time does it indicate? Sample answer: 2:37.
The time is 11:05
